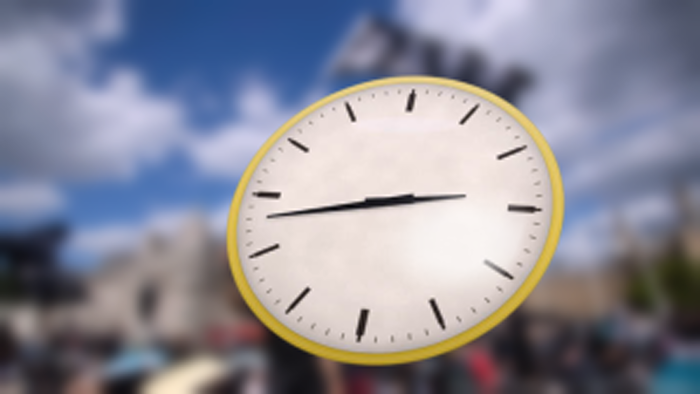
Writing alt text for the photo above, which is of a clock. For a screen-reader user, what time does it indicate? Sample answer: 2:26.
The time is 2:43
